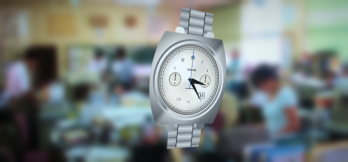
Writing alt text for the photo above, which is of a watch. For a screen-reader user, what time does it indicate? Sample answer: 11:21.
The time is 3:24
